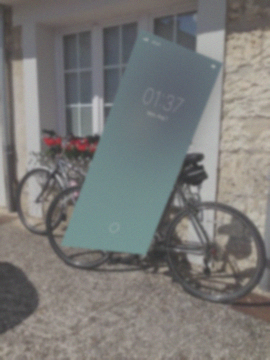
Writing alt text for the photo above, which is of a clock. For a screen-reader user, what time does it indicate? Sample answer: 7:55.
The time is 1:37
